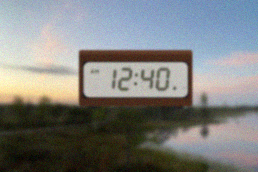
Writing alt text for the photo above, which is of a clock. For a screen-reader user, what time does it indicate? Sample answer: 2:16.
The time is 12:40
